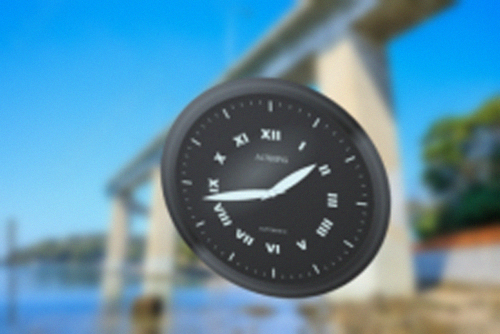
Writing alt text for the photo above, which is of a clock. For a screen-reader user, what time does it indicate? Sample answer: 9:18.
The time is 1:43
